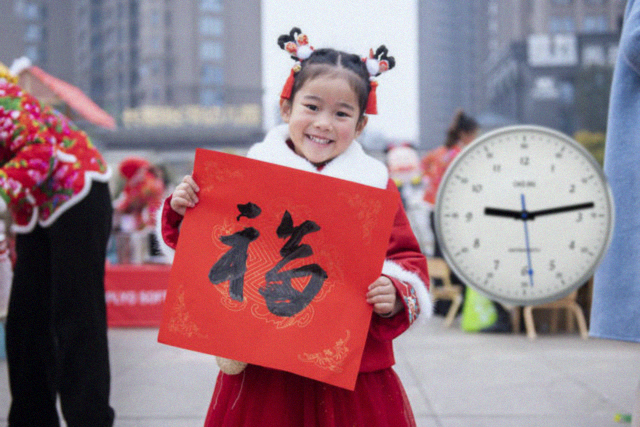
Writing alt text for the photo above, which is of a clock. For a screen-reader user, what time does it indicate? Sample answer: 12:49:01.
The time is 9:13:29
